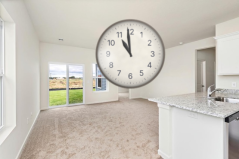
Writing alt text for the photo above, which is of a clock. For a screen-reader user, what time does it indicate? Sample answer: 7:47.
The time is 10:59
